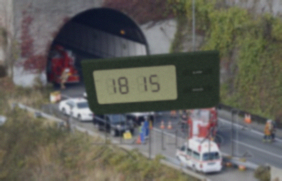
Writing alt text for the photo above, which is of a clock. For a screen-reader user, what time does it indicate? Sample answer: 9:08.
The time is 18:15
